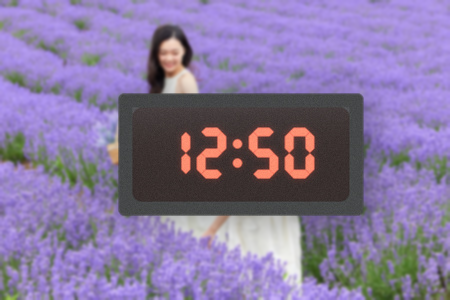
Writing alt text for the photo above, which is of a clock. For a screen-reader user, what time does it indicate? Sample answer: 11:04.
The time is 12:50
